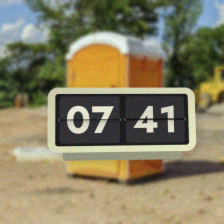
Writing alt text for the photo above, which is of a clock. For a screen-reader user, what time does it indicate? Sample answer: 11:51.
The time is 7:41
